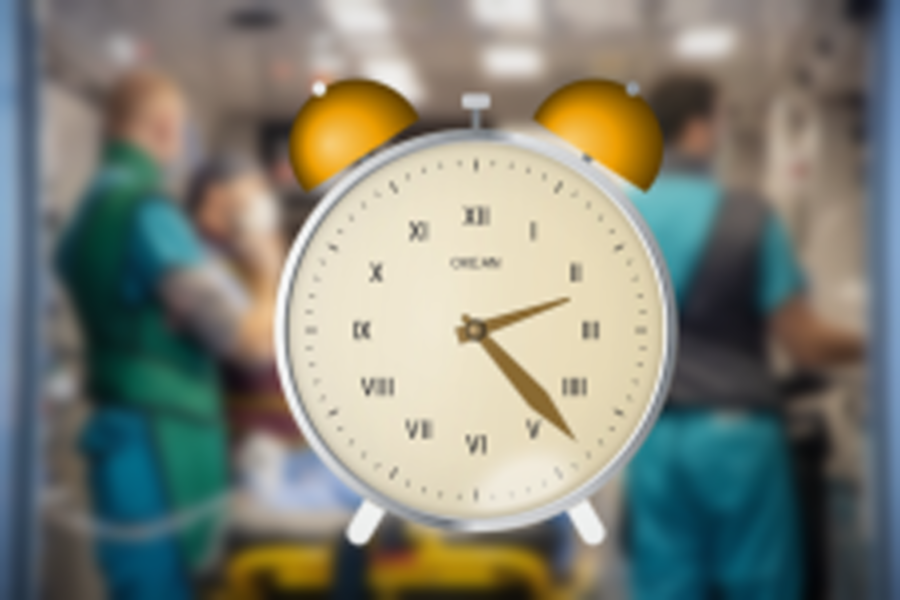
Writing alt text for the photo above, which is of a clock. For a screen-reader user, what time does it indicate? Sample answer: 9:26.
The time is 2:23
